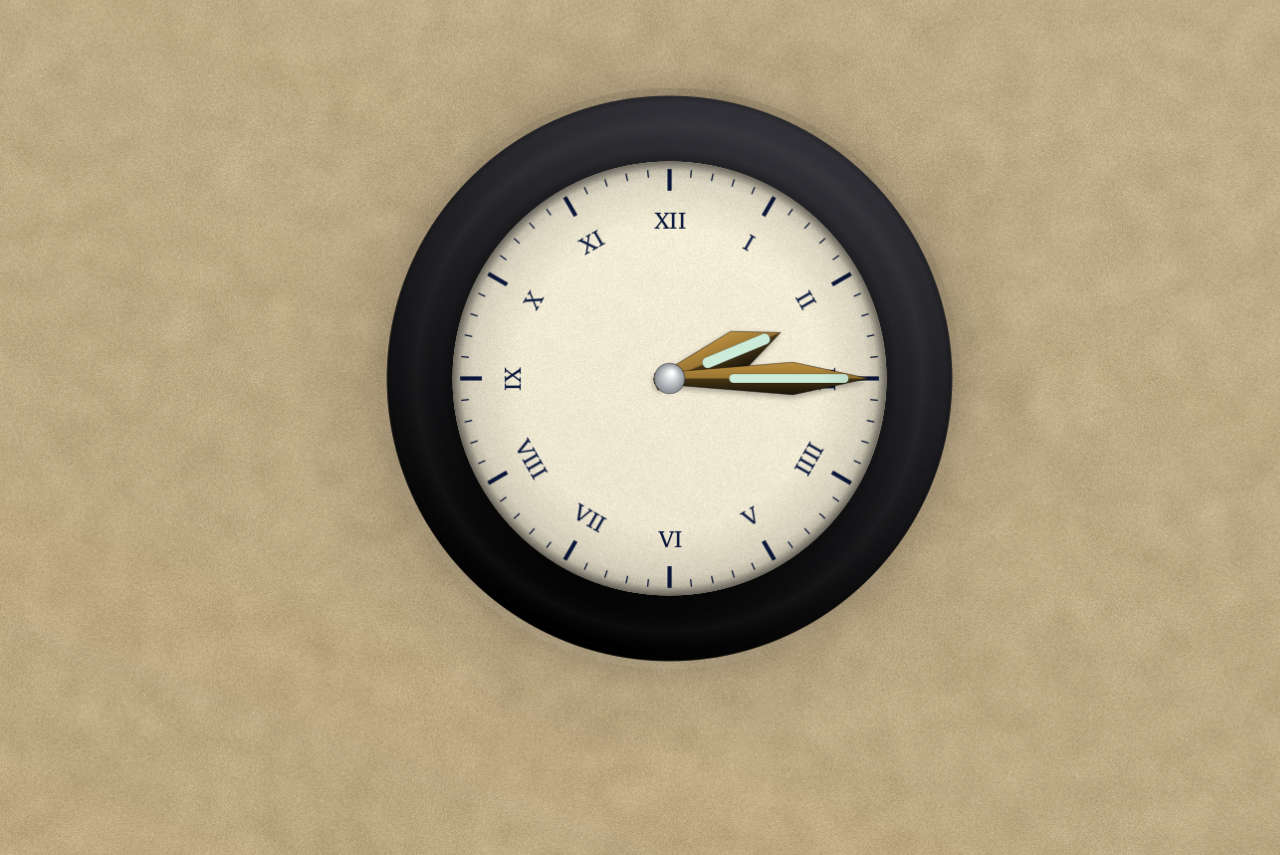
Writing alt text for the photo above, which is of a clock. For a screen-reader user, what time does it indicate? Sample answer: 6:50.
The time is 2:15
